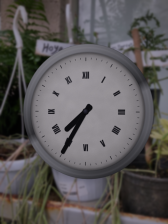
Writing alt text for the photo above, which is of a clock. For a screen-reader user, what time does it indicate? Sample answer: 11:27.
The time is 7:35
